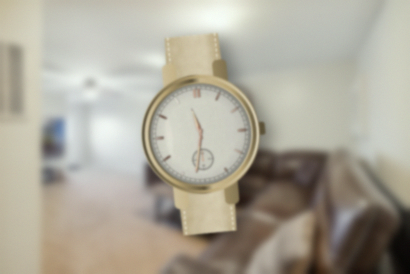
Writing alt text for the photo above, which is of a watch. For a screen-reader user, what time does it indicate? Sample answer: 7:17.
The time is 11:32
